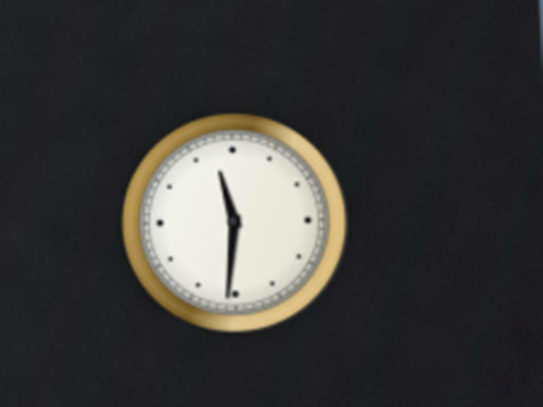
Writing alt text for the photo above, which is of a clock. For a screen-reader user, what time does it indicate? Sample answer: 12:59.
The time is 11:31
